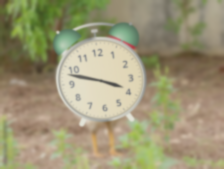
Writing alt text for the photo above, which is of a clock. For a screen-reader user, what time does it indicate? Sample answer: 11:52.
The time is 3:48
